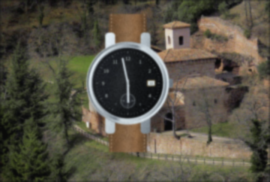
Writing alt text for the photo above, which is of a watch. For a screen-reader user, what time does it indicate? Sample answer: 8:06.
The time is 5:58
